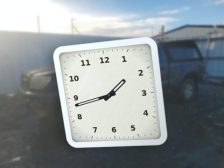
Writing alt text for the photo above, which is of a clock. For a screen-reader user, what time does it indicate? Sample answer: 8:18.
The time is 1:43
